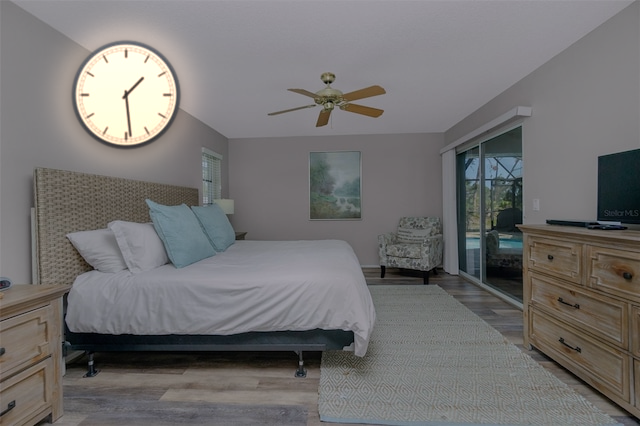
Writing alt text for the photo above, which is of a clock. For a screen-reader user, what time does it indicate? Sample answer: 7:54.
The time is 1:29
